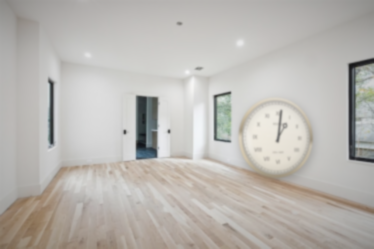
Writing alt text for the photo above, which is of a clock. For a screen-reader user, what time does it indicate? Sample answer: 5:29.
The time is 1:01
